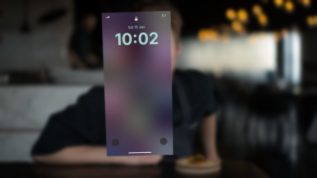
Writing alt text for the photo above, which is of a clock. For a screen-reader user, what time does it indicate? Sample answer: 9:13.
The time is 10:02
